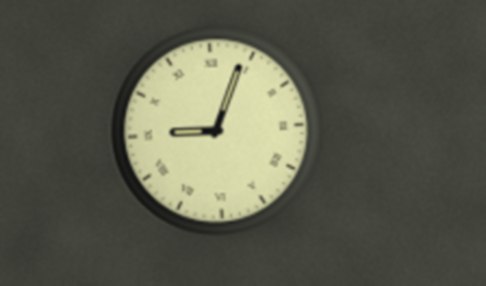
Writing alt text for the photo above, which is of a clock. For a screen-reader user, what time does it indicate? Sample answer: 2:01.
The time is 9:04
